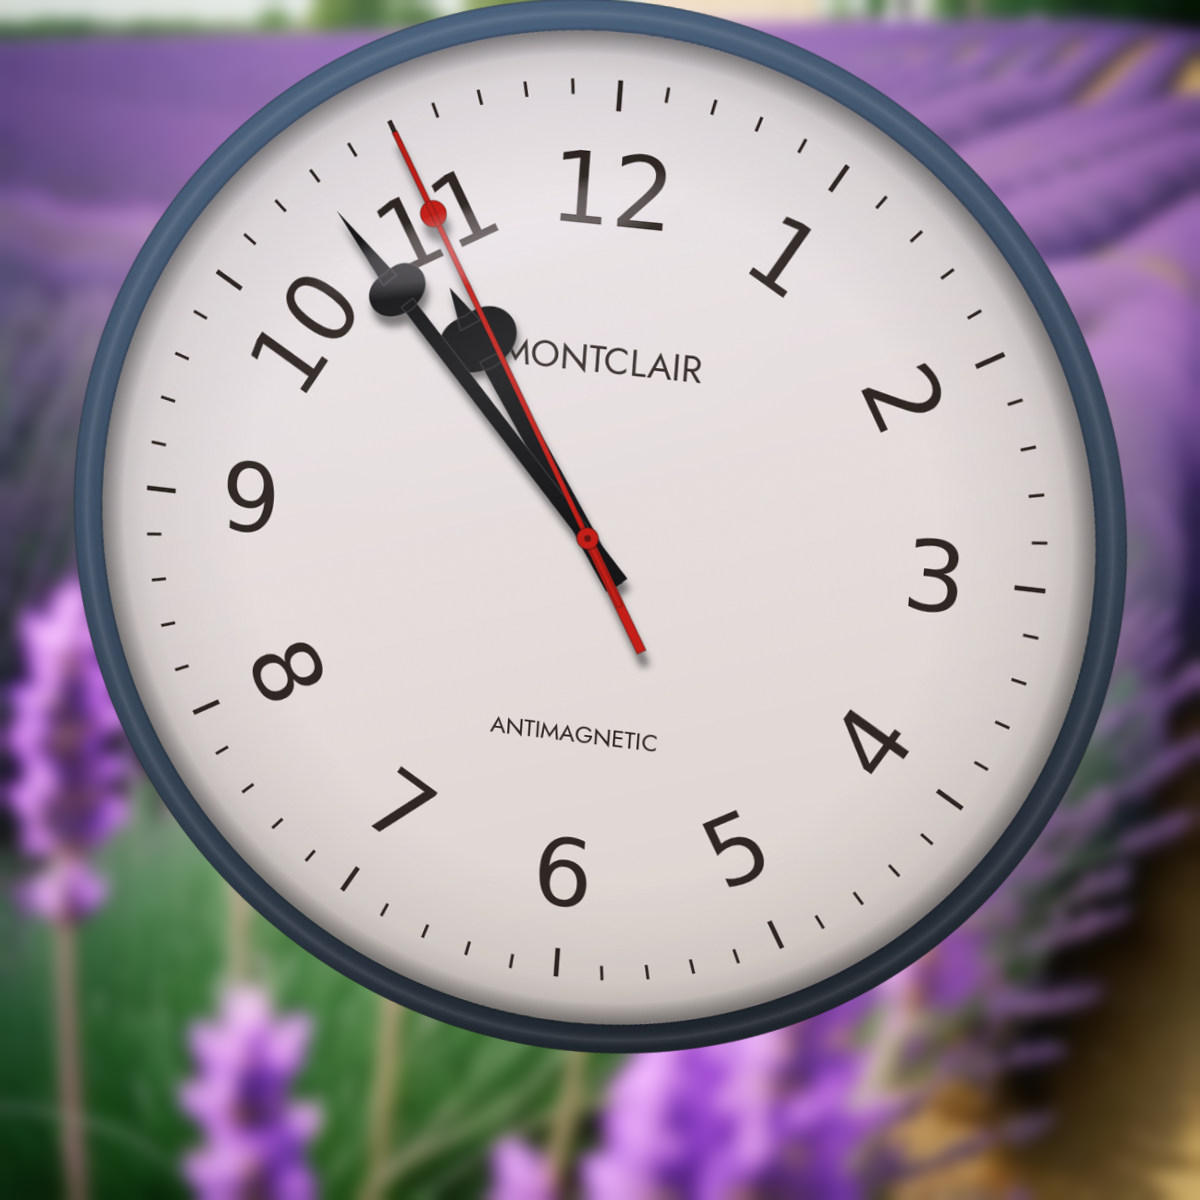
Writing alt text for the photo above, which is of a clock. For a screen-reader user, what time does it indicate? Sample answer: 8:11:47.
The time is 10:52:55
